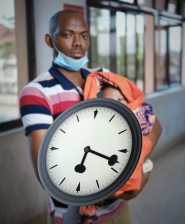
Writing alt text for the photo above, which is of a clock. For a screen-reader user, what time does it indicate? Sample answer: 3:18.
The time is 6:18
